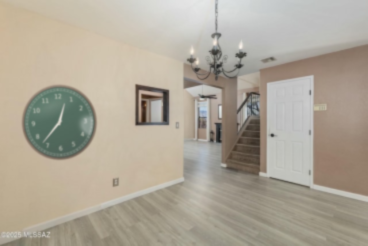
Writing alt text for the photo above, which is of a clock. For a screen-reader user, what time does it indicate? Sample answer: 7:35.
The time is 12:37
